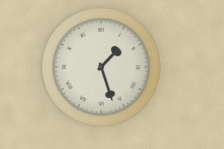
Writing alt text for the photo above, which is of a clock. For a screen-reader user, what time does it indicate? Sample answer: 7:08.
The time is 1:27
